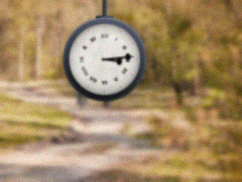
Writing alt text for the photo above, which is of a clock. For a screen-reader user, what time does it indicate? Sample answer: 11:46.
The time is 3:14
